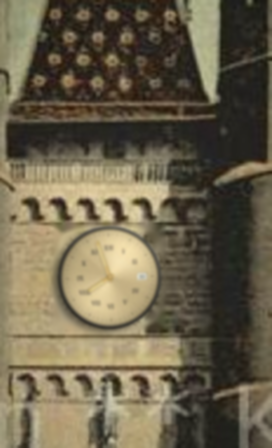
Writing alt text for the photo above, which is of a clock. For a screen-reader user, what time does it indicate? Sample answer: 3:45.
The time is 7:57
